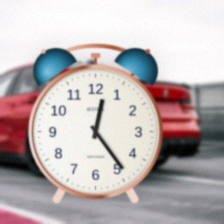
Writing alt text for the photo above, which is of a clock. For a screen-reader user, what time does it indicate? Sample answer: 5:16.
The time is 12:24
